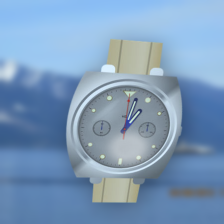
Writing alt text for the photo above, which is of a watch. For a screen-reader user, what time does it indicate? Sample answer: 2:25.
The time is 1:02
